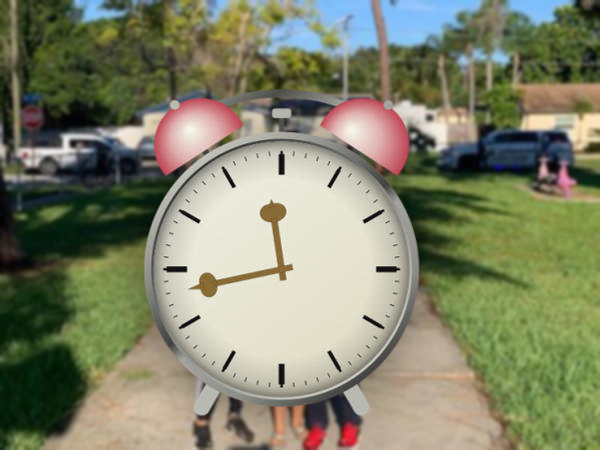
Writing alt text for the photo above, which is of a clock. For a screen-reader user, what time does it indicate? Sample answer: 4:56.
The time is 11:43
